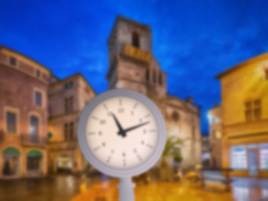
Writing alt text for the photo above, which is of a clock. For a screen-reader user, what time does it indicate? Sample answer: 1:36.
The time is 11:12
